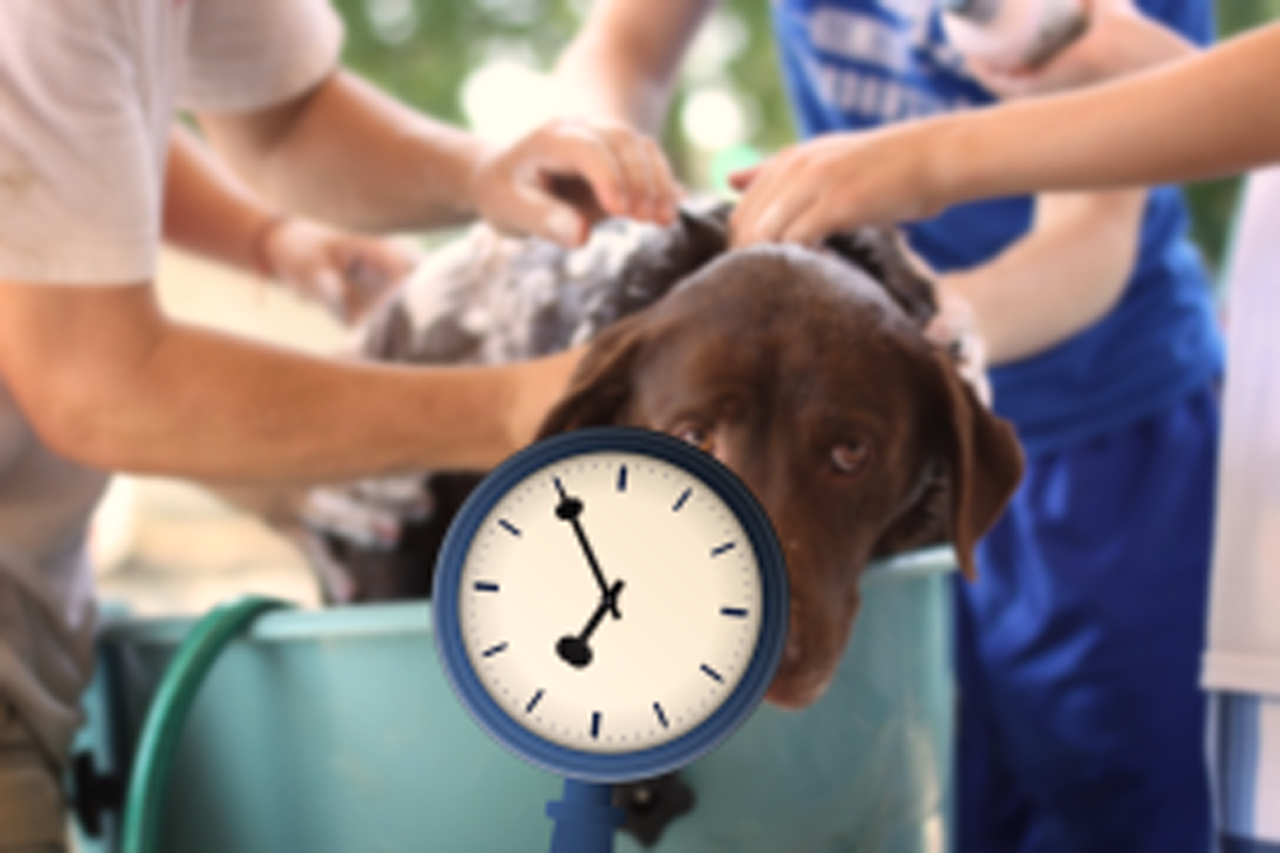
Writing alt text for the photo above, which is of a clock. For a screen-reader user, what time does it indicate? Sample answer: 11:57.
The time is 6:55
